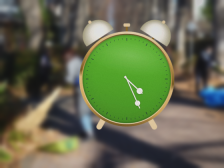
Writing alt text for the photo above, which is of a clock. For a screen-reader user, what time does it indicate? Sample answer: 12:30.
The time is 4:26
